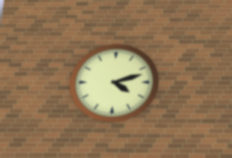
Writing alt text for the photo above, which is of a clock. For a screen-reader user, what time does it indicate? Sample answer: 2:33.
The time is 4:12
